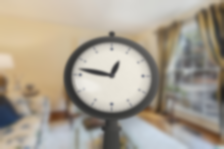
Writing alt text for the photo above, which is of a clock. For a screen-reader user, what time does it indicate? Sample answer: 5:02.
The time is 12:47
